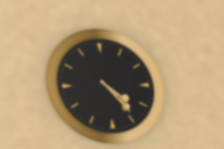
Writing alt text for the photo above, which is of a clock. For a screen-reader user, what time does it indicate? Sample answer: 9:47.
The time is 4:24
